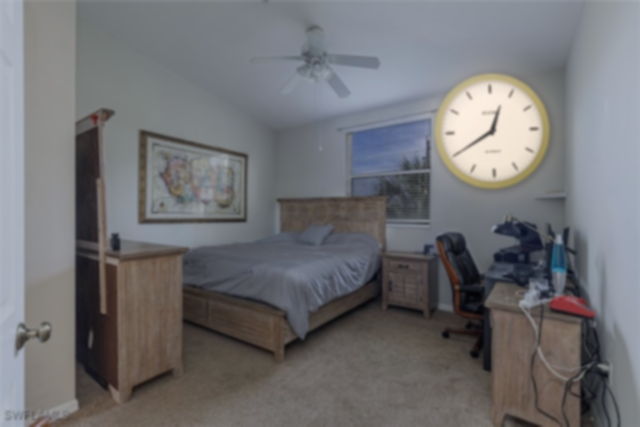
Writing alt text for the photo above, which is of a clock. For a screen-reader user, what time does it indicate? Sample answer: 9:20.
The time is 12:40
